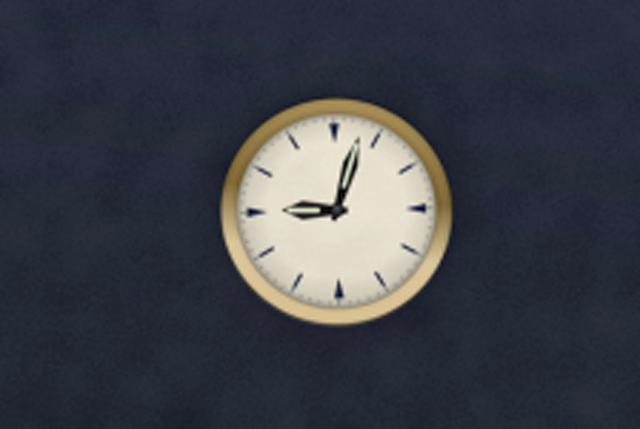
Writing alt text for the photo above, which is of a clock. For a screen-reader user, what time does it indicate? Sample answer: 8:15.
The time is 9:03
